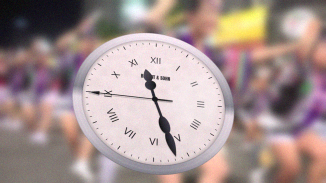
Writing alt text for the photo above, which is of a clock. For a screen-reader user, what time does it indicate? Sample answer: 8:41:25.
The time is 11:26:45
